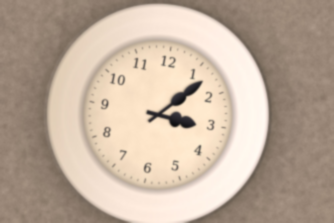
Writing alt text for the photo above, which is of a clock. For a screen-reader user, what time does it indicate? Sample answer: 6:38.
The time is 3:07
